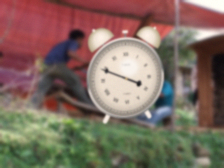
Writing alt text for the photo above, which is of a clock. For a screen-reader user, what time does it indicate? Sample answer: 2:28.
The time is 3:49
